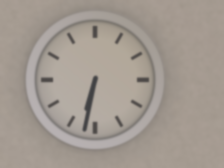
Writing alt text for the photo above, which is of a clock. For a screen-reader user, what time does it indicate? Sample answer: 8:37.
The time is 6:32
